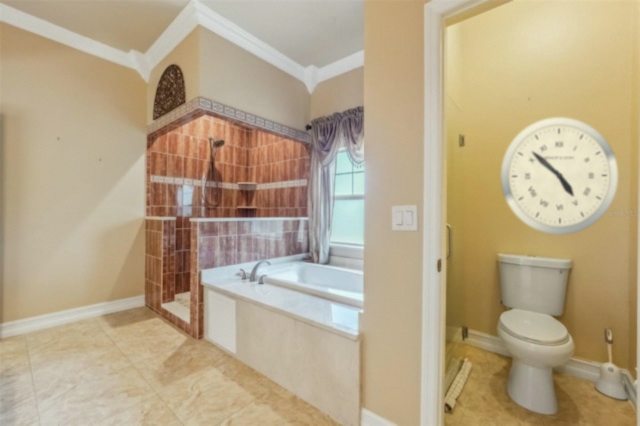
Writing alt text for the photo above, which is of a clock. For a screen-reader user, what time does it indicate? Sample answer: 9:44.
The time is 4:52
